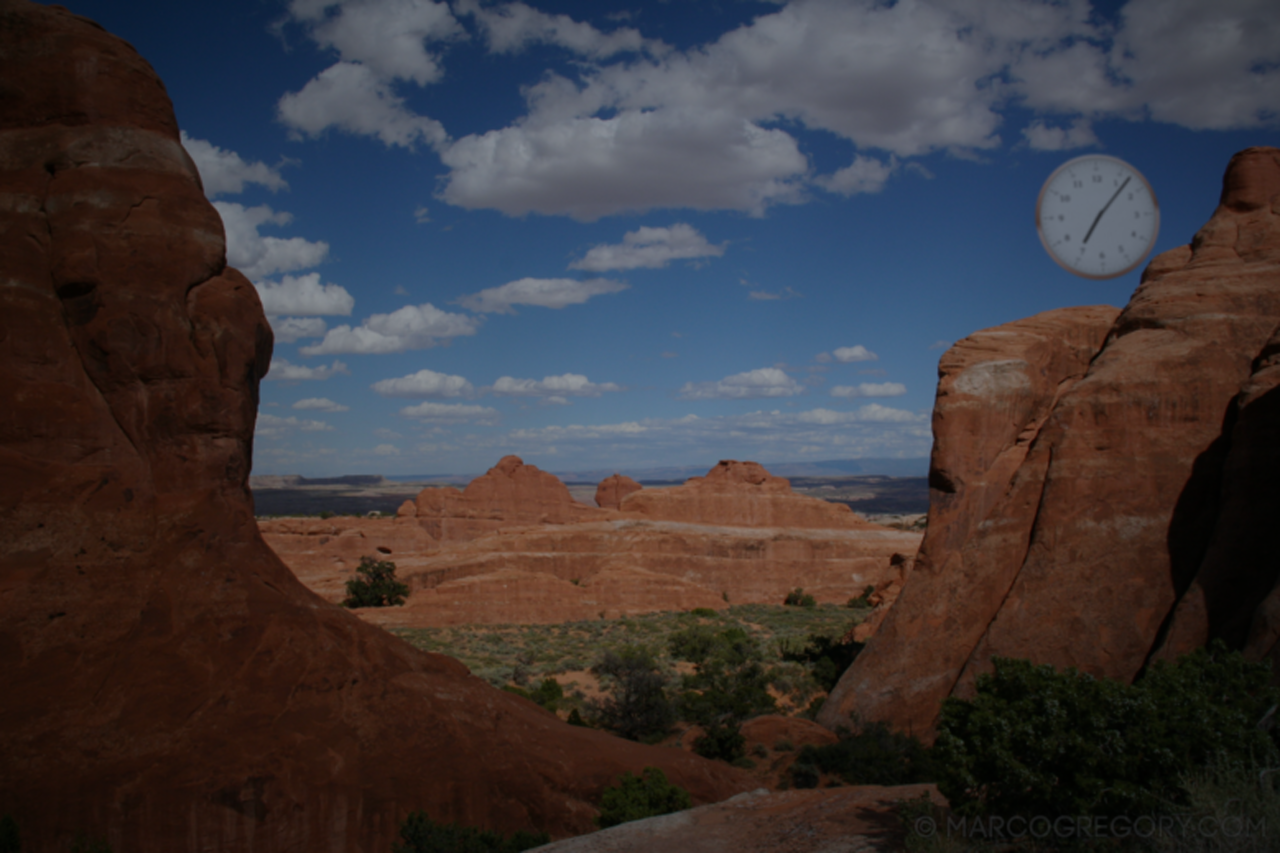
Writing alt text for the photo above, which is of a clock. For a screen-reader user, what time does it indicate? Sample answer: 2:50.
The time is 7:07
